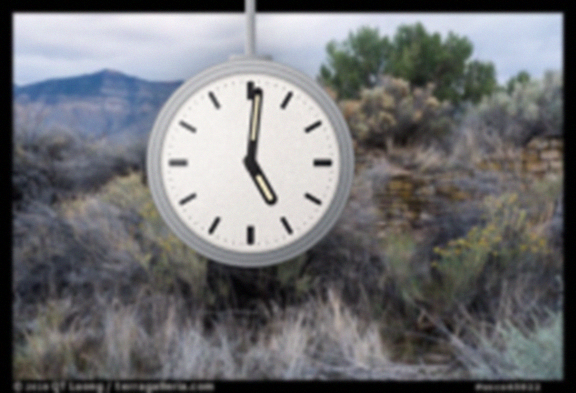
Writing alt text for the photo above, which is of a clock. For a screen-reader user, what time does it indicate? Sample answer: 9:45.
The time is 5:01
